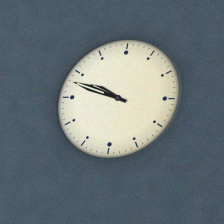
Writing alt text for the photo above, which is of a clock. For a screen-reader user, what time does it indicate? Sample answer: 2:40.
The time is 9:48
